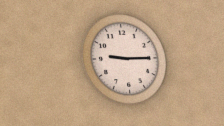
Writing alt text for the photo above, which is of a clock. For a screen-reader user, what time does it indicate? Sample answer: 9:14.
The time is 9:15
